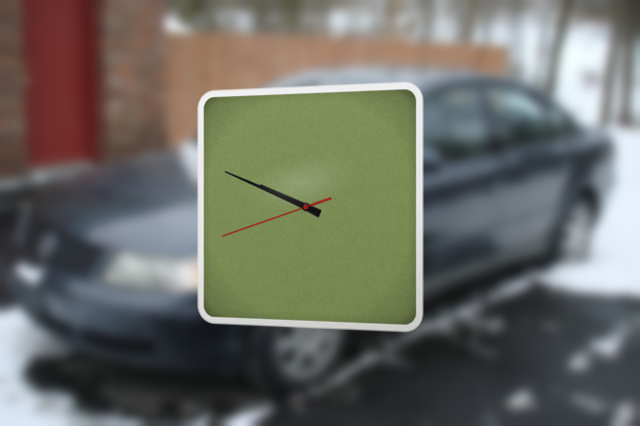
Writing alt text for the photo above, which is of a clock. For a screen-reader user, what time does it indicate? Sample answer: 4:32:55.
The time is 9:48:42
